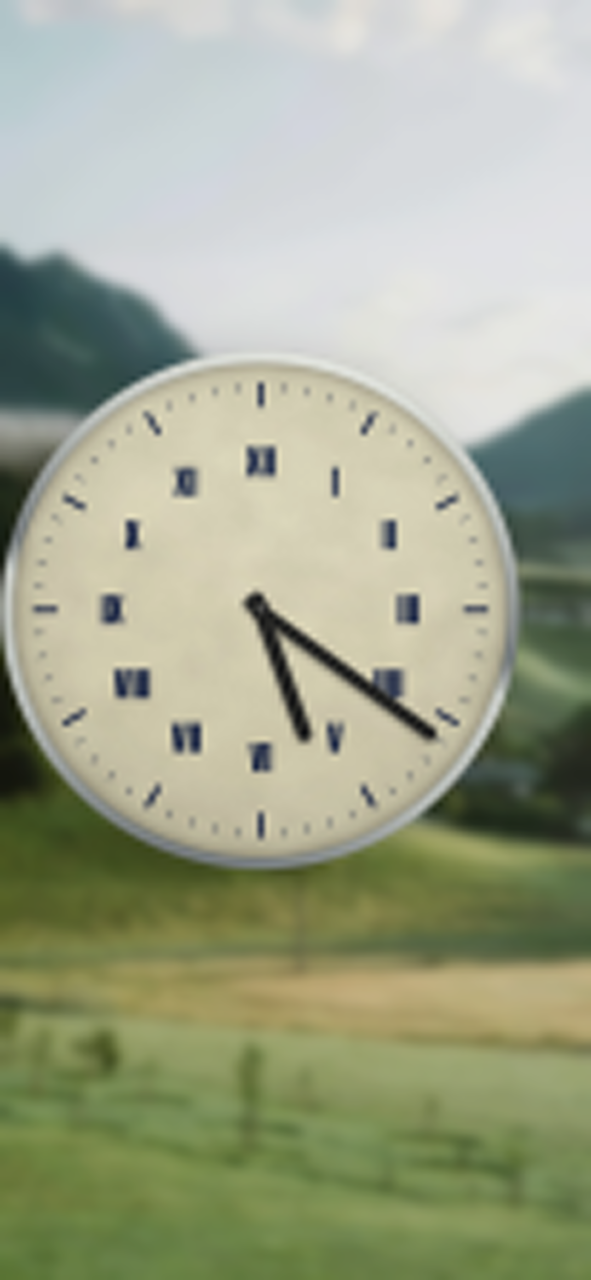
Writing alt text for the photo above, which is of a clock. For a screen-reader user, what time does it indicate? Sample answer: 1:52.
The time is 5:21
